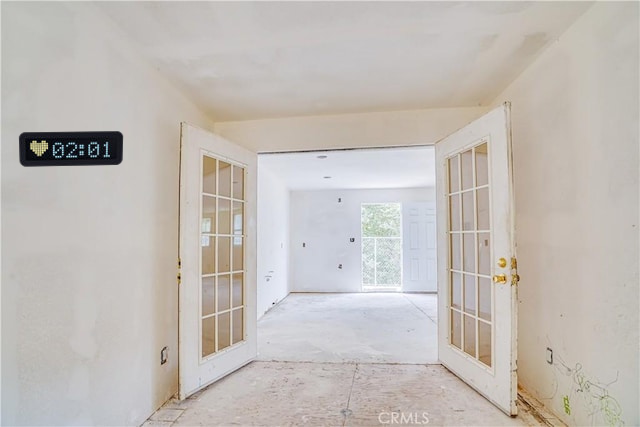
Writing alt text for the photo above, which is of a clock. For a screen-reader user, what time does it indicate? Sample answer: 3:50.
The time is 2:01
